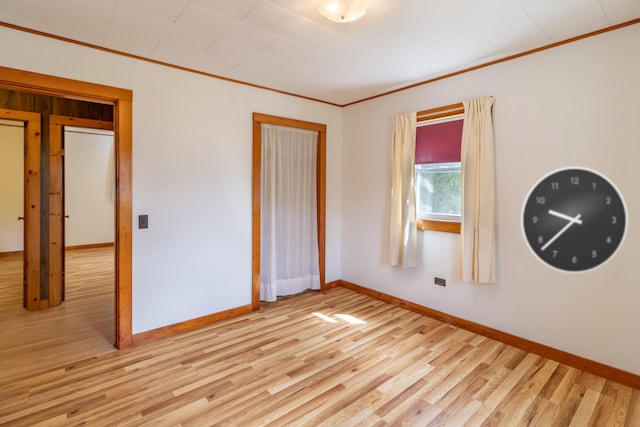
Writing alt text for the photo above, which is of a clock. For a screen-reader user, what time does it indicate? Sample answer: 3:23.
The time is 9:38
